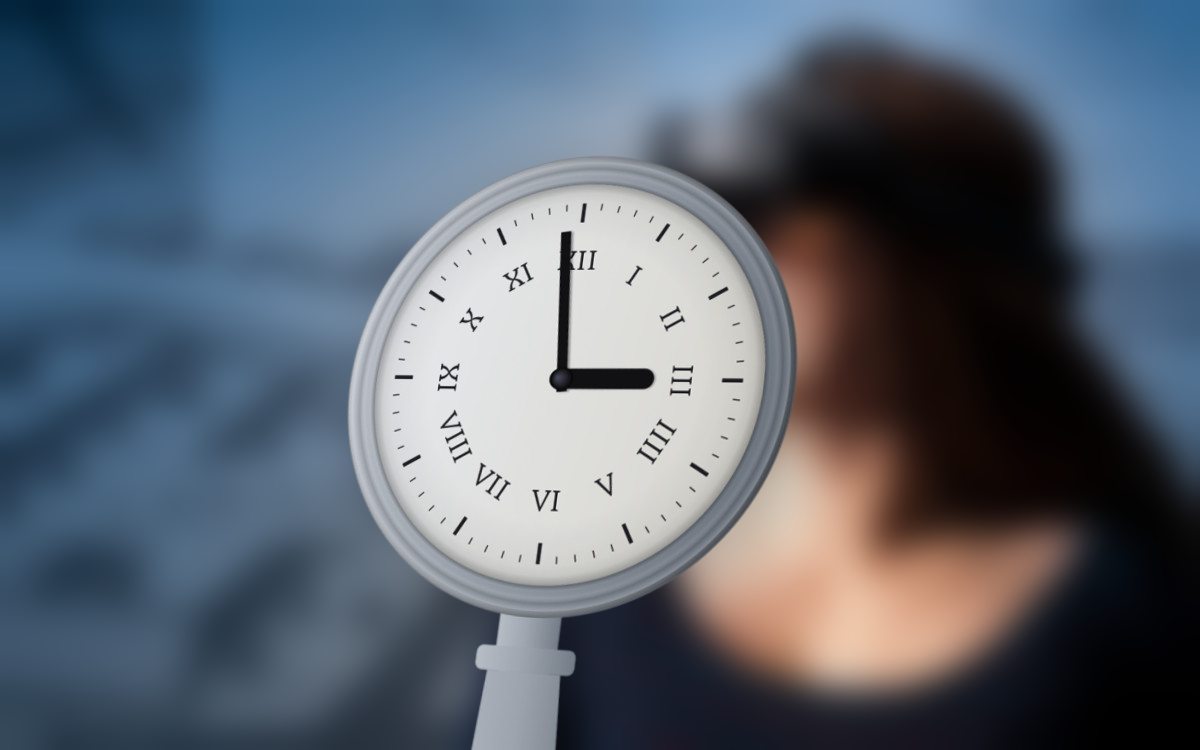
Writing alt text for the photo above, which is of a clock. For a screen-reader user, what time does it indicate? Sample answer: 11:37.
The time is 2:59
